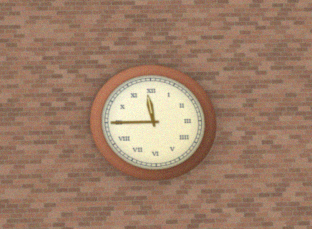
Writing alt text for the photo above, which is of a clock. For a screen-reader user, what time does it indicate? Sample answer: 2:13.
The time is 11:45
